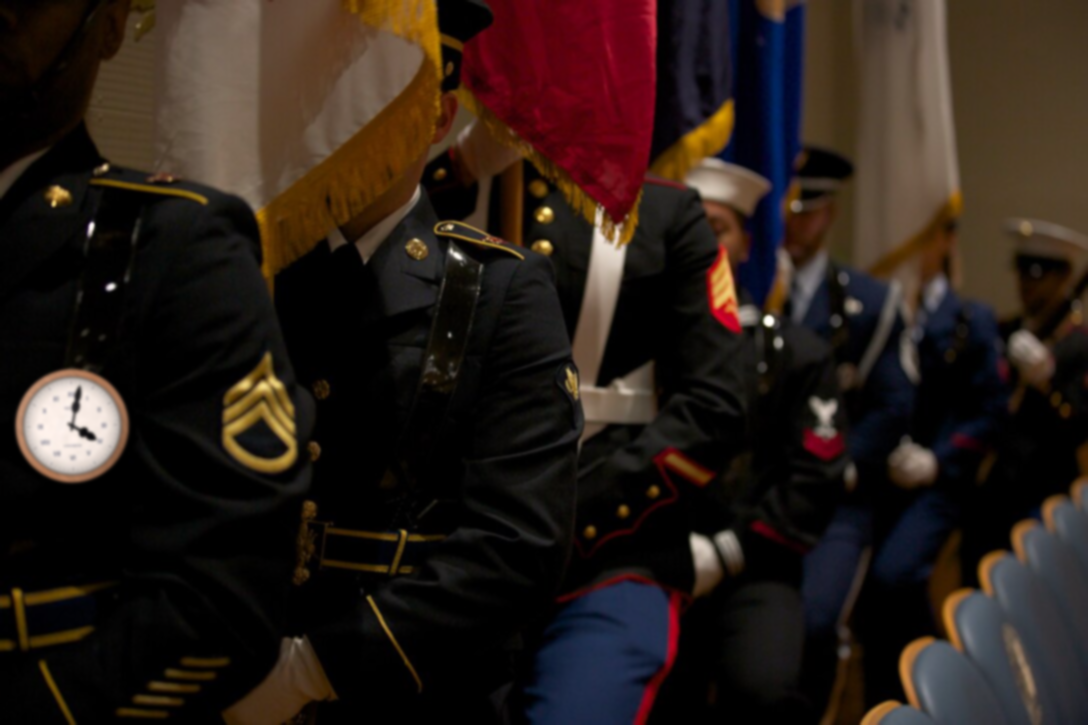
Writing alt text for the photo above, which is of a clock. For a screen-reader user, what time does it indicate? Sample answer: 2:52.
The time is 4:02
